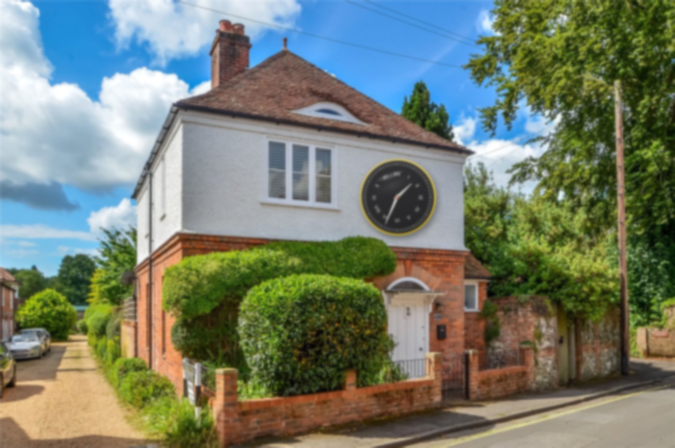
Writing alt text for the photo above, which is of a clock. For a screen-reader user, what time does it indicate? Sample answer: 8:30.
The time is 1:34
